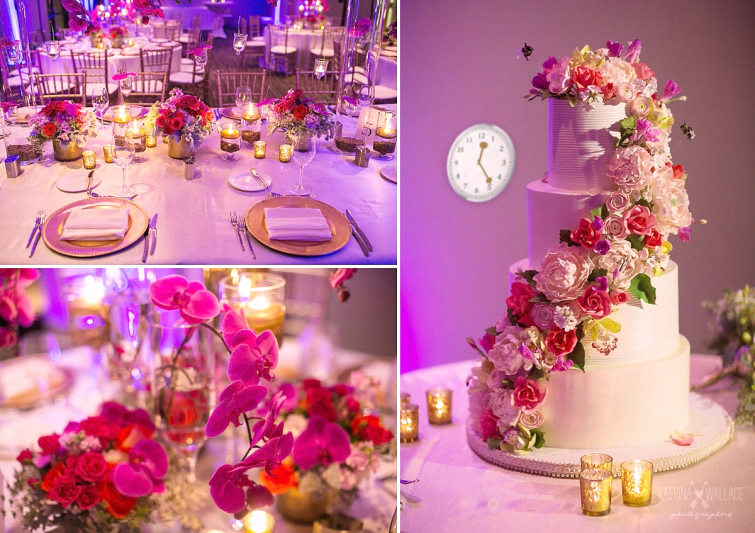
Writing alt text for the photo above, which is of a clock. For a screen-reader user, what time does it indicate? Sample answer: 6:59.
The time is 12:24
